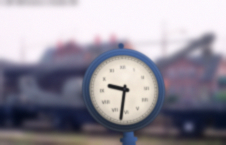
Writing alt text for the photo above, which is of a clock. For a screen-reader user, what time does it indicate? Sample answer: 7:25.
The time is 9:32
